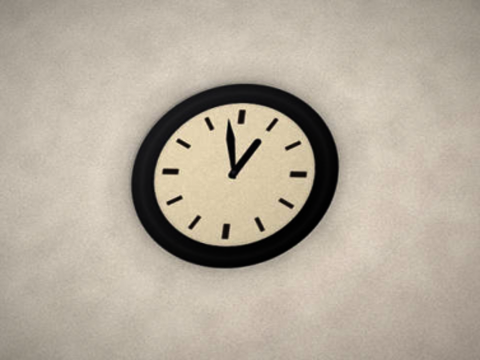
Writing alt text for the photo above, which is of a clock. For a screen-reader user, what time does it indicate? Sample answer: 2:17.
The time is 12:58
